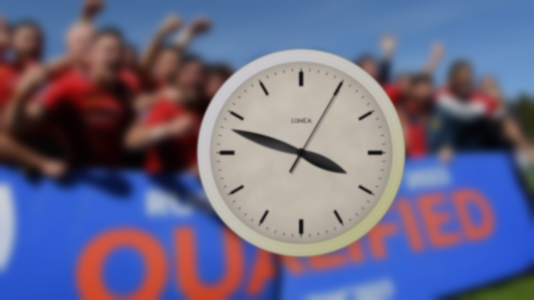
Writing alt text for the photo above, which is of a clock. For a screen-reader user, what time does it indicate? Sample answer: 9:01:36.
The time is 3:48:05
